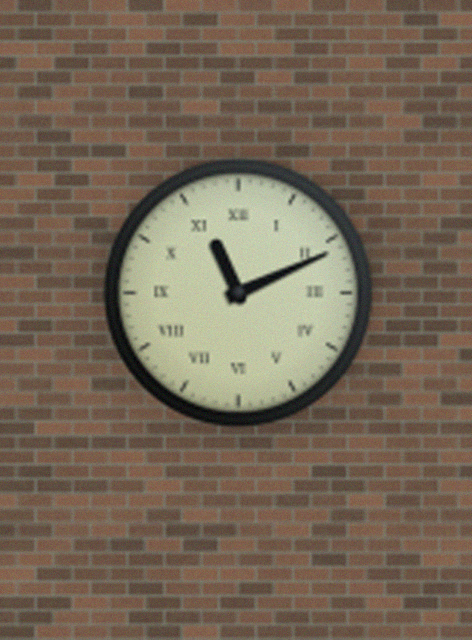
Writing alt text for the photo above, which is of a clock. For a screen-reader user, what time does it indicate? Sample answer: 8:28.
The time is 11:11
